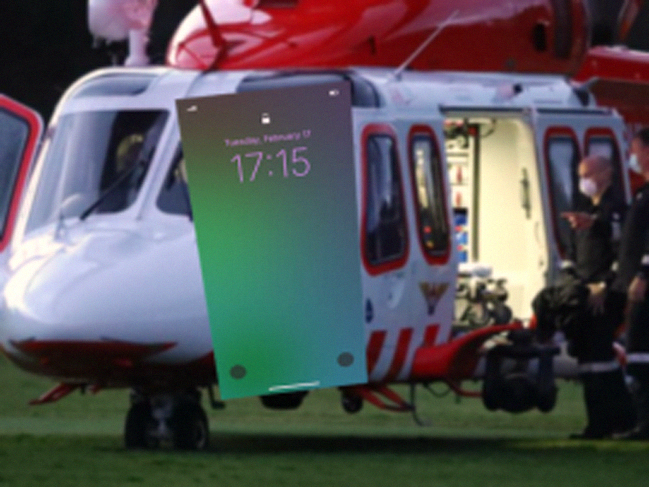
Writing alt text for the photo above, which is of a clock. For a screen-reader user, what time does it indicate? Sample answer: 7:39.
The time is 17:15
